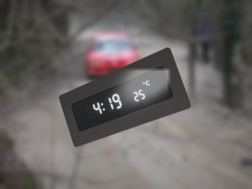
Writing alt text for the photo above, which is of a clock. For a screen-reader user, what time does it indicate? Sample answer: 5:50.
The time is 4:19
